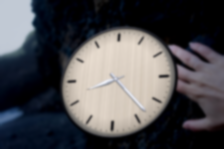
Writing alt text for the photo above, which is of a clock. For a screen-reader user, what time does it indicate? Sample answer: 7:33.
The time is 8:23
